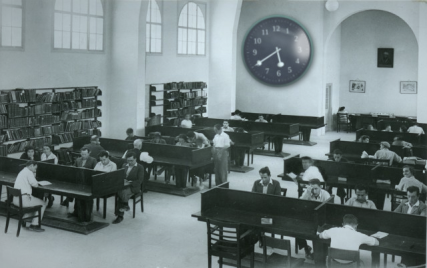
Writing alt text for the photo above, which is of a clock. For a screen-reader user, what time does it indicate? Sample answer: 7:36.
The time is 5:40
